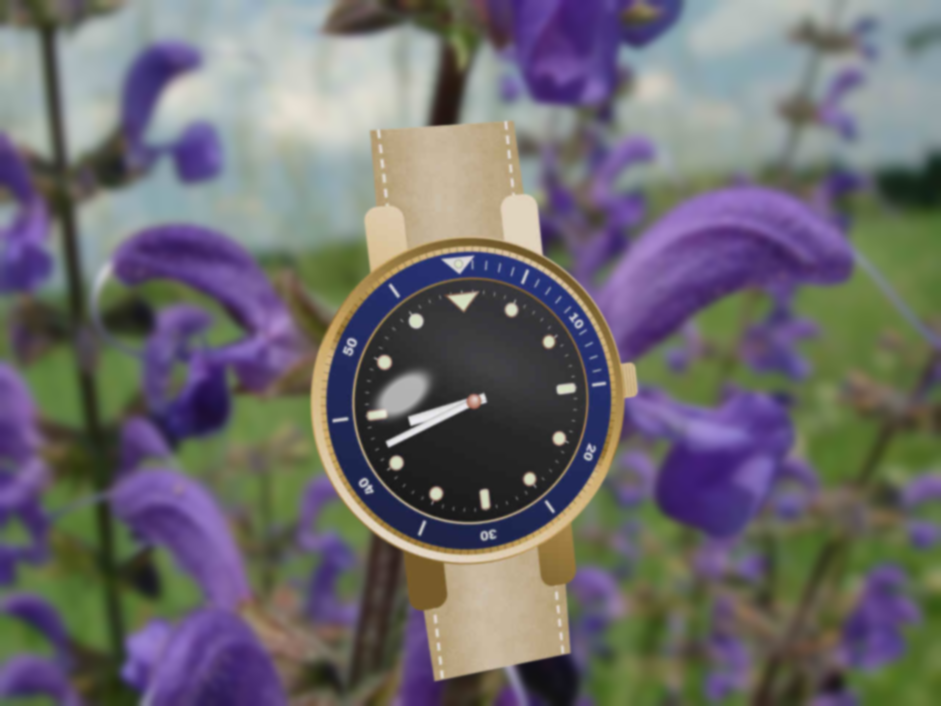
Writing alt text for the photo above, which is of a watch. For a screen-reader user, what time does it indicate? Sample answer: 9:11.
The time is 8:42
